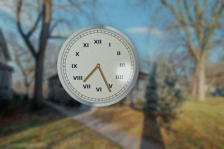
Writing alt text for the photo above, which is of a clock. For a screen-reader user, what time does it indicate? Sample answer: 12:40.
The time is 7:26
